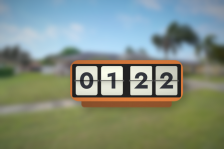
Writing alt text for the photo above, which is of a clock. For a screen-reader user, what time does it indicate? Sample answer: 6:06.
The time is 1:22
